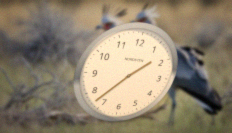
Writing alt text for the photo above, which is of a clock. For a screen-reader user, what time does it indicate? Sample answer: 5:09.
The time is 1:37
